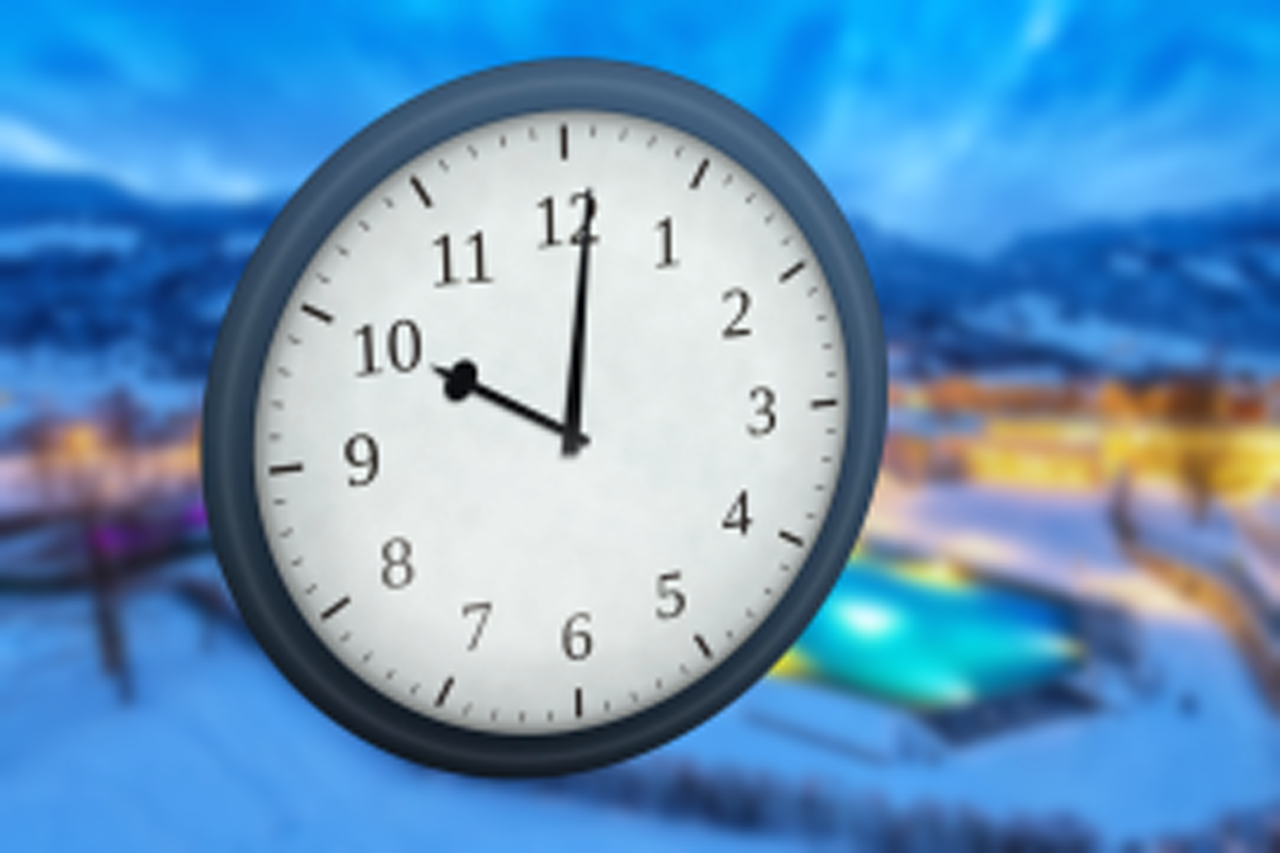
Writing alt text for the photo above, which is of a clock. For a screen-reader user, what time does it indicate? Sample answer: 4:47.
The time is 10:01
